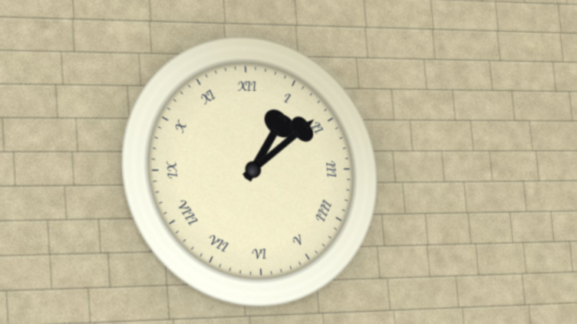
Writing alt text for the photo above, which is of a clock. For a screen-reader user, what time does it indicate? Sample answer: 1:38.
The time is 1:09
